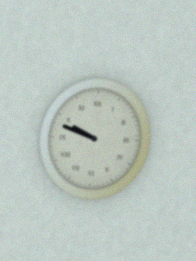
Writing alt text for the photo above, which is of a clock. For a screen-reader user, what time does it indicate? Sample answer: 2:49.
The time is 9:48
